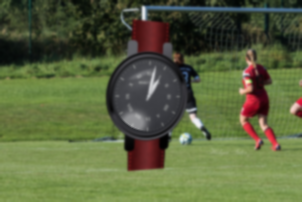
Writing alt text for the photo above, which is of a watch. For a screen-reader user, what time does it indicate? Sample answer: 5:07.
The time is 1:02
